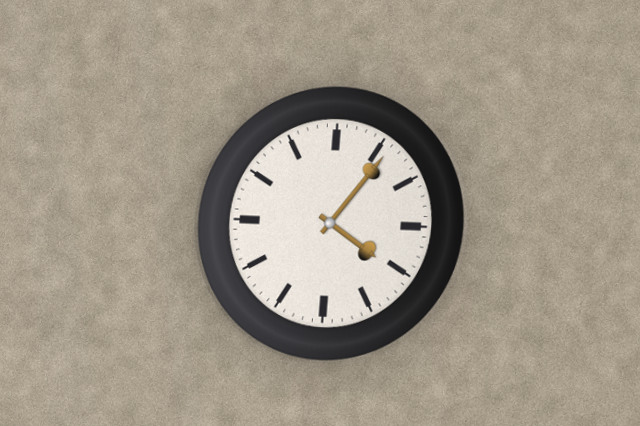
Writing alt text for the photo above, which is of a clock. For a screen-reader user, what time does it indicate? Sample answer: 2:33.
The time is 4:06
